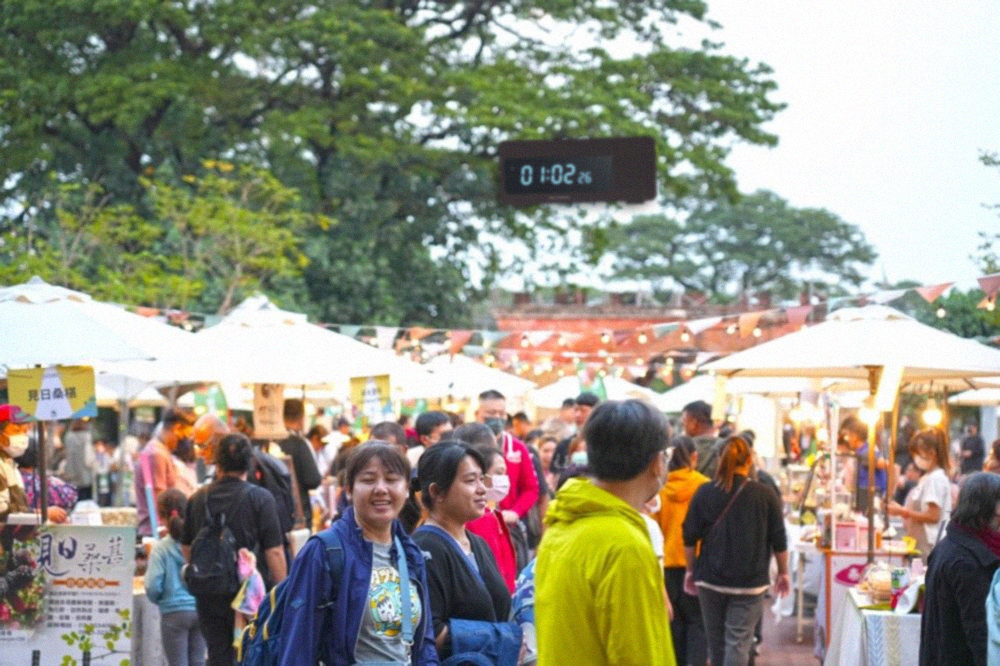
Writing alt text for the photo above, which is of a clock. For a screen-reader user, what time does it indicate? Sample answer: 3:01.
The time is 1:02
